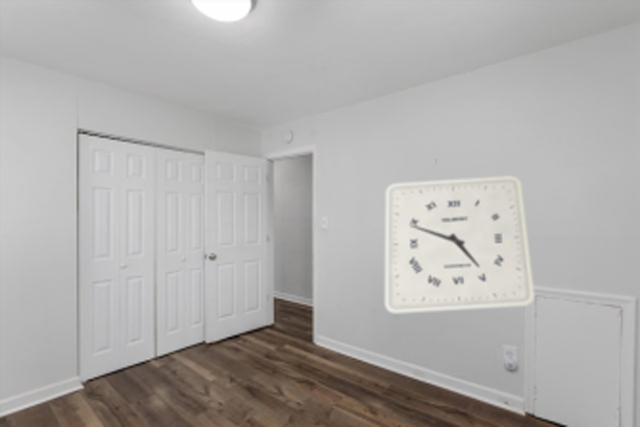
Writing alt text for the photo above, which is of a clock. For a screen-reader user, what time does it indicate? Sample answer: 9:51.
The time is 4:49
